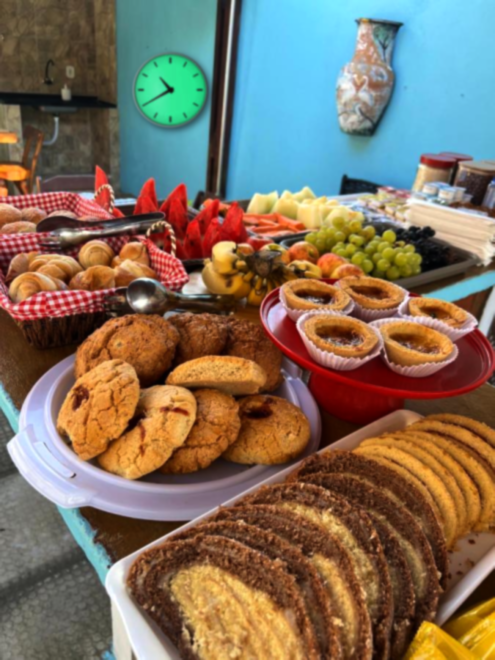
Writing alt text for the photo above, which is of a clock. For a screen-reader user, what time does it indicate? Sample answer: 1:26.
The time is 10:40
